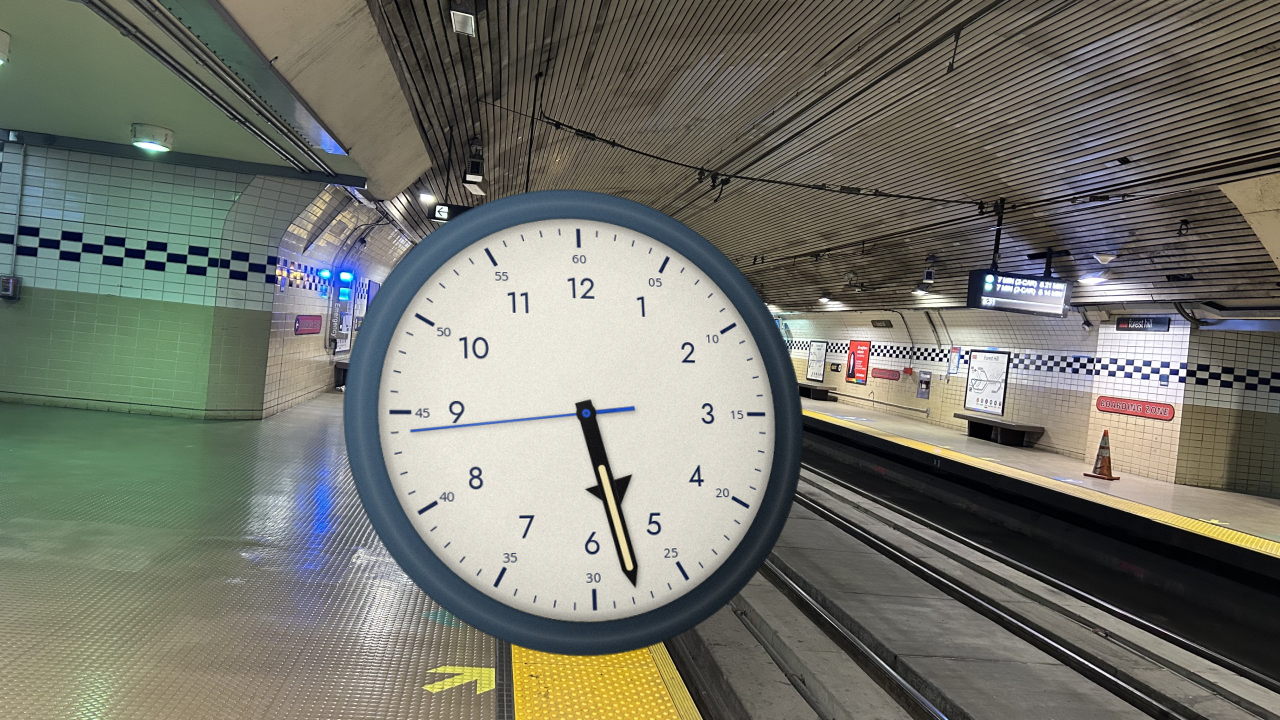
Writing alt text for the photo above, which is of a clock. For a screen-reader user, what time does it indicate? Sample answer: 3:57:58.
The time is 5:27:44
